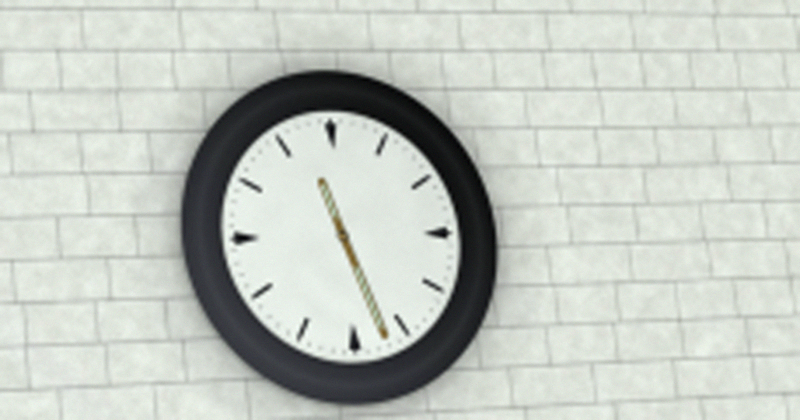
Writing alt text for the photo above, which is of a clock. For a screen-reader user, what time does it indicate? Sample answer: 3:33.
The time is 11:27
